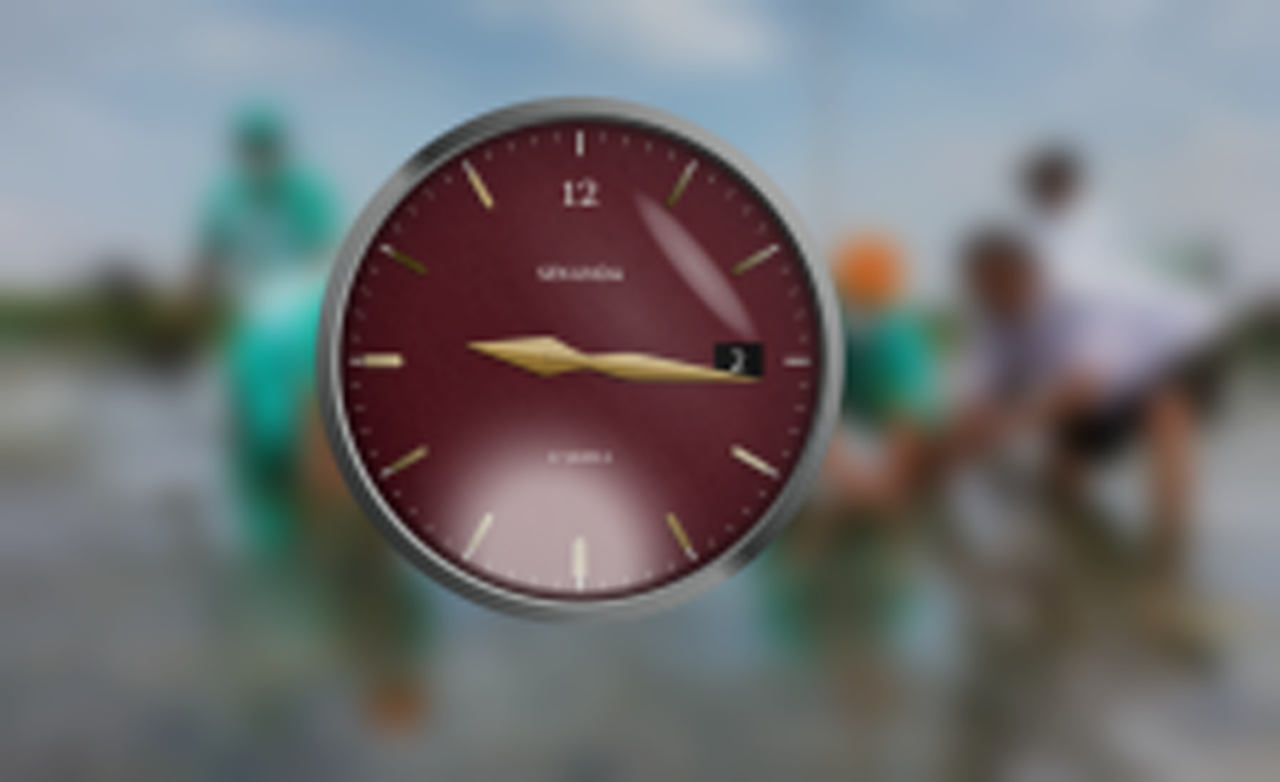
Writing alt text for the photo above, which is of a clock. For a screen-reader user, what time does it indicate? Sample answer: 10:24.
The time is 9:16
